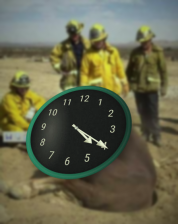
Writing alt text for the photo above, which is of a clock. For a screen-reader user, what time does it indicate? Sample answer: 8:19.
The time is 4:20
